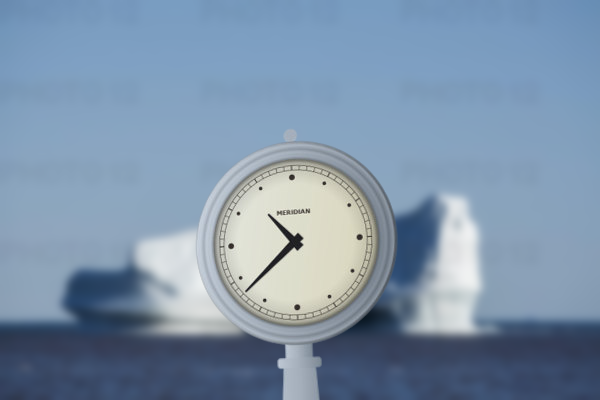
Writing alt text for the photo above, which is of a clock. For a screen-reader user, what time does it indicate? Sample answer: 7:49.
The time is 10:38
